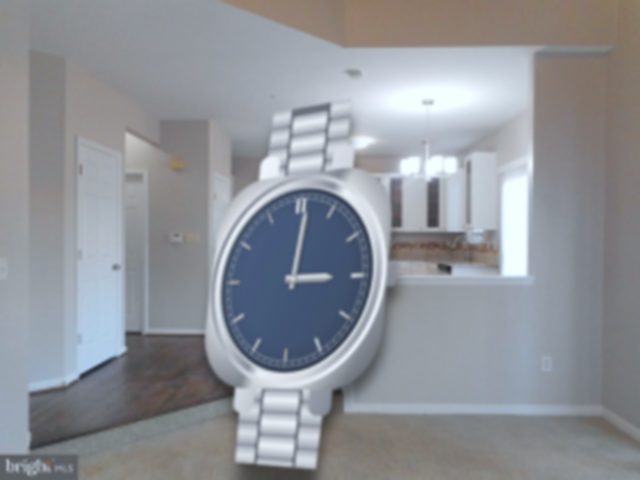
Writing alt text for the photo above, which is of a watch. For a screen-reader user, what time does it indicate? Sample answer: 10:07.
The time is 3:01
